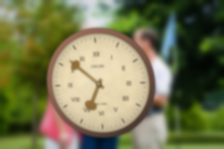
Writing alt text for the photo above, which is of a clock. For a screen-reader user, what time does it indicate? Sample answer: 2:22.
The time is 6:52
